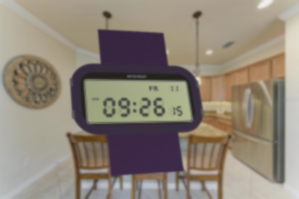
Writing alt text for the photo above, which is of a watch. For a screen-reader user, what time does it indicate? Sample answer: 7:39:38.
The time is 9:26:15
